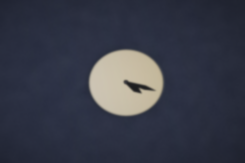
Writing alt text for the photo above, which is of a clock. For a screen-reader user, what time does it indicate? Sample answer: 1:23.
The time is 4:18
